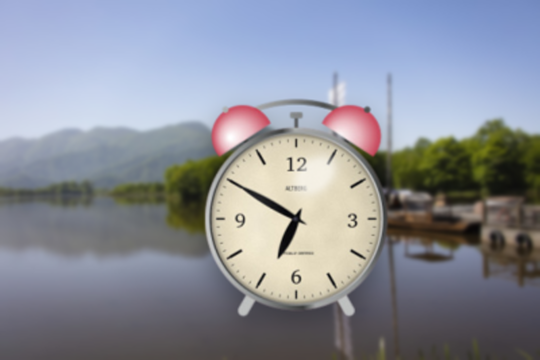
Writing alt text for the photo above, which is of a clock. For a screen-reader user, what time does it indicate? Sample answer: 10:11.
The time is 6:50
